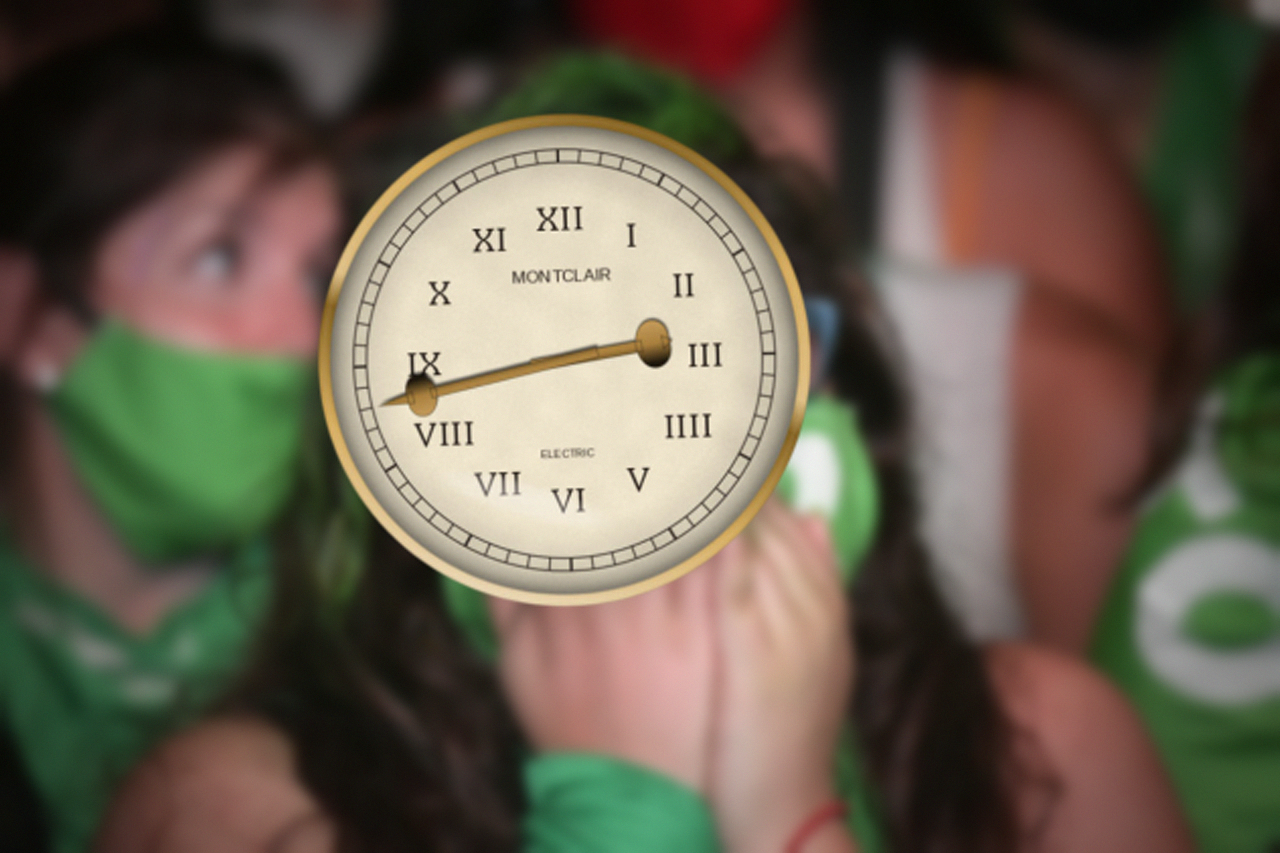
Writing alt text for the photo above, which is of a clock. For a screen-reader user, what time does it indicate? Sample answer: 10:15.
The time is 2:43
